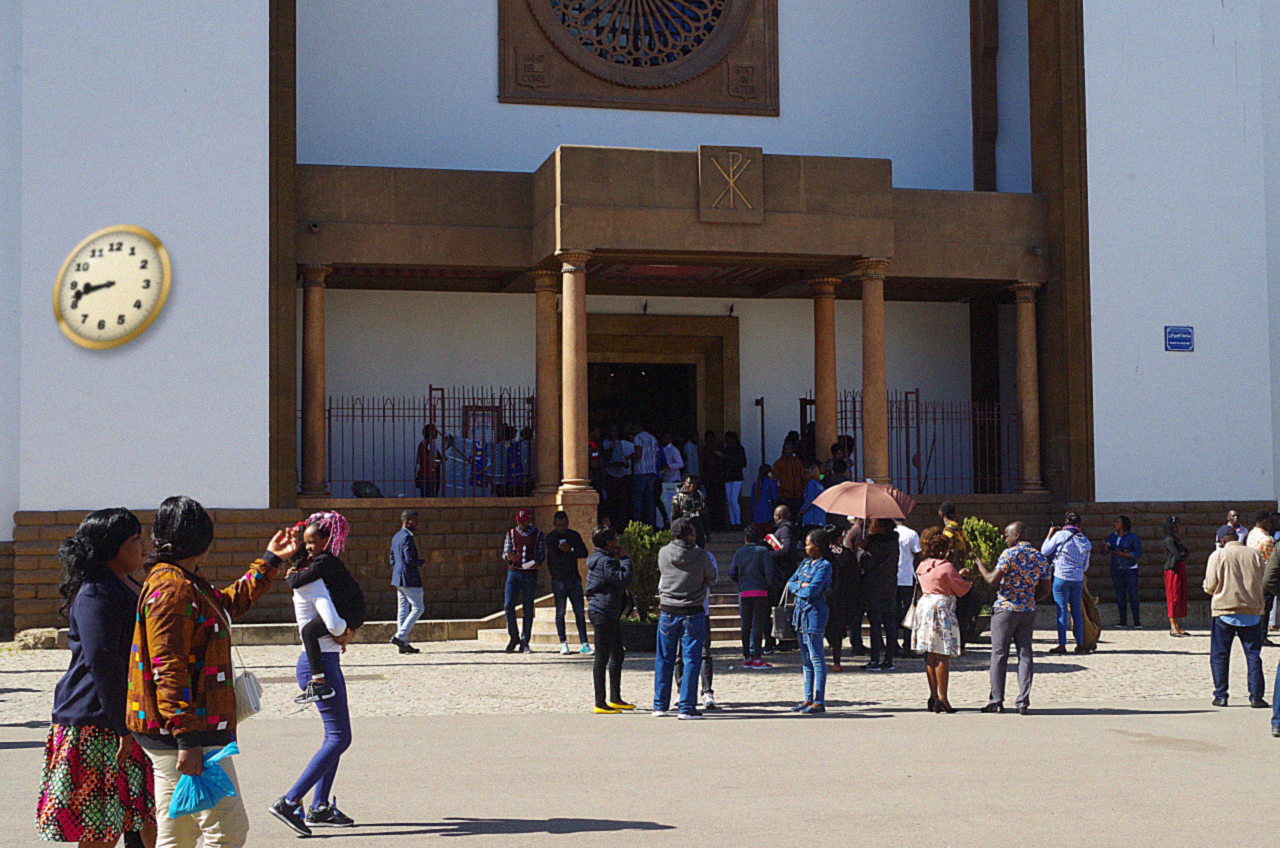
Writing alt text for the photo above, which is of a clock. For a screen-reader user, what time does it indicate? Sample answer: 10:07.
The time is 8:42
